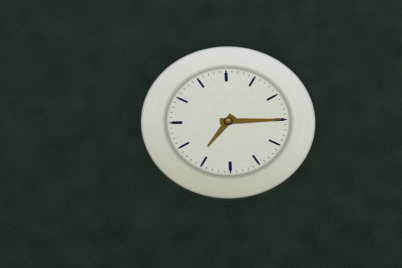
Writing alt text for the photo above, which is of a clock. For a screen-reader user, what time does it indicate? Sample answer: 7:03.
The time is 7:15
